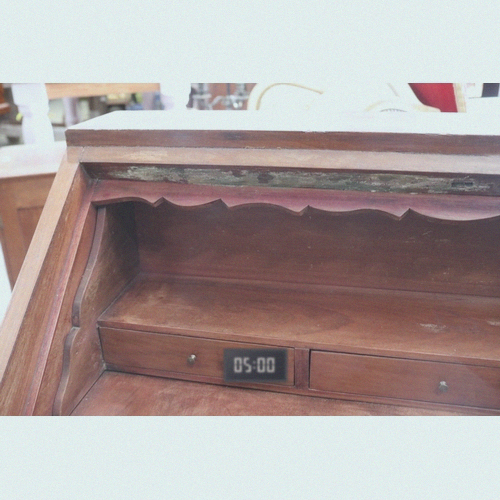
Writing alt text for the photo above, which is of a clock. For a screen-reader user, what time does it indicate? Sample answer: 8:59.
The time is 5:00
